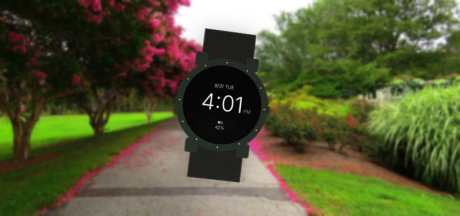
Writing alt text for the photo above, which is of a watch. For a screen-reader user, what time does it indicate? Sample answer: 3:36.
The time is 4:01
